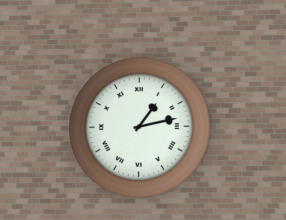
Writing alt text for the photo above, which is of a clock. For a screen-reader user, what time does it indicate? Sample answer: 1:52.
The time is 1:13
